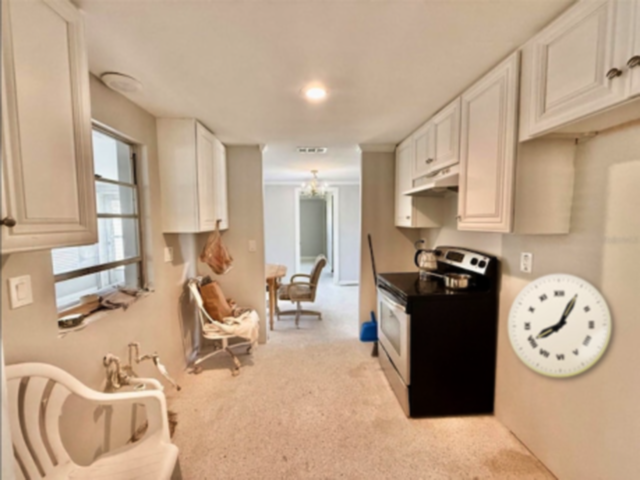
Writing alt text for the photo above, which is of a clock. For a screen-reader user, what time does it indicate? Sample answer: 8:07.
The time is 8:05
